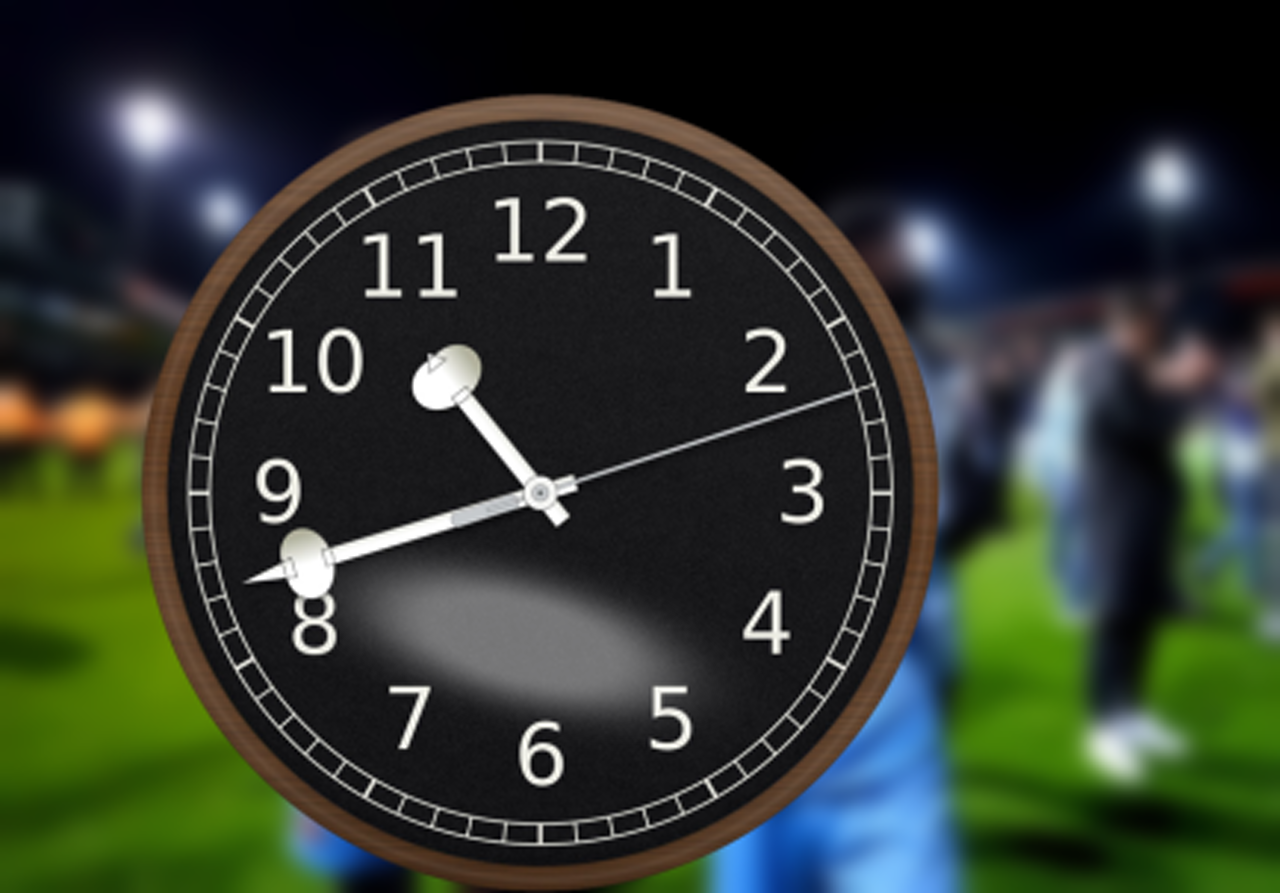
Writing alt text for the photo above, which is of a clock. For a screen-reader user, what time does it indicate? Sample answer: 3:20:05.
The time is 10:42:12
